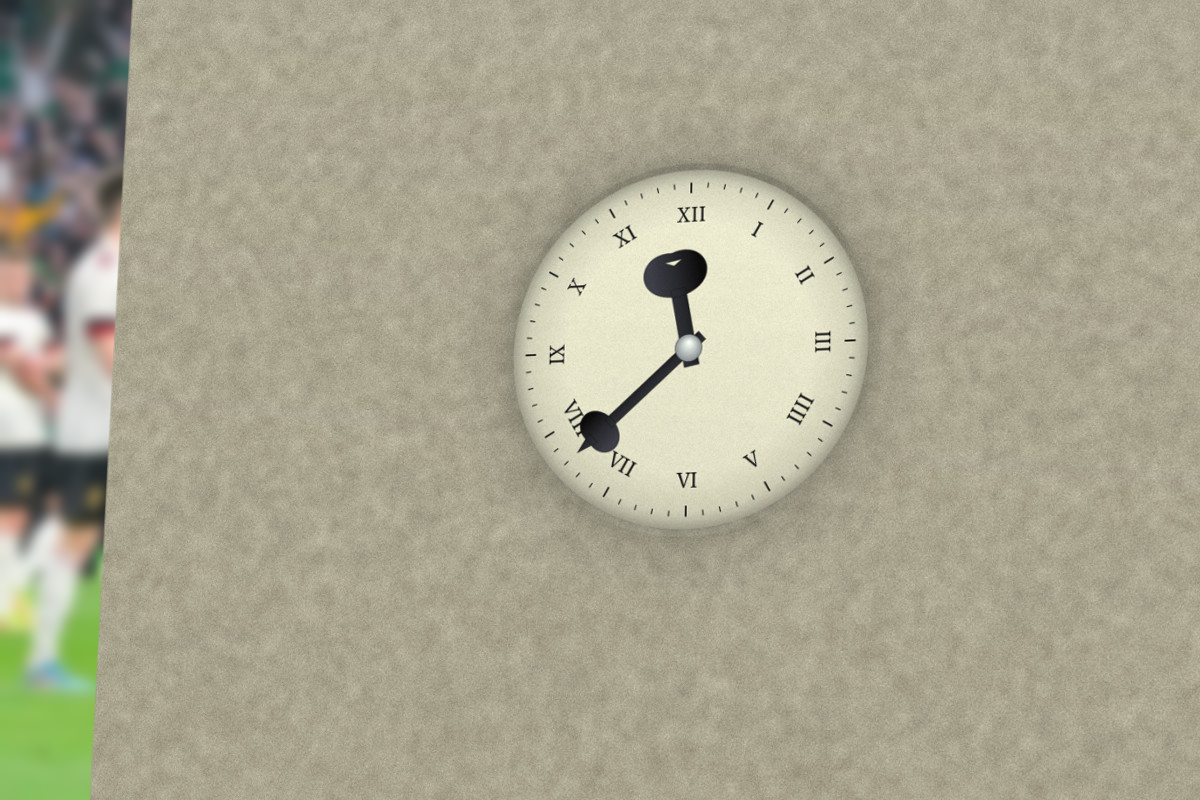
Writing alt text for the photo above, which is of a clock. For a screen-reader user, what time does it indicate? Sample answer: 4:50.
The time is 11:38
